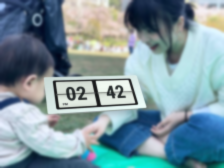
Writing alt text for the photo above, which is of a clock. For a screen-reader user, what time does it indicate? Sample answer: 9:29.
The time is 2:42
